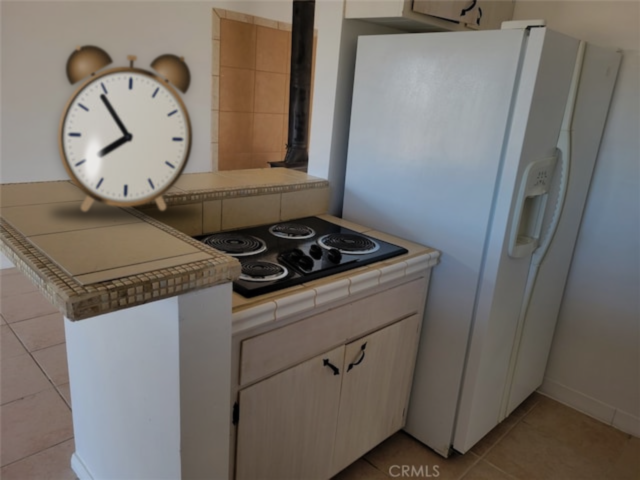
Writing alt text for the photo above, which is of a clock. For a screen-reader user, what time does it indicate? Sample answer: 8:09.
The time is 7:54
